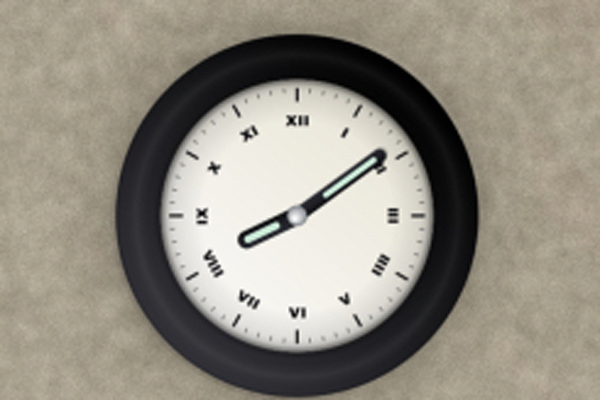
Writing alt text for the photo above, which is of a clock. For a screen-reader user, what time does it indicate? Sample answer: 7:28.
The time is 8:09
